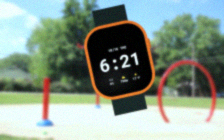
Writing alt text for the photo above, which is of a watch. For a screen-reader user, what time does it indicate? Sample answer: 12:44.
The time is 6:21
